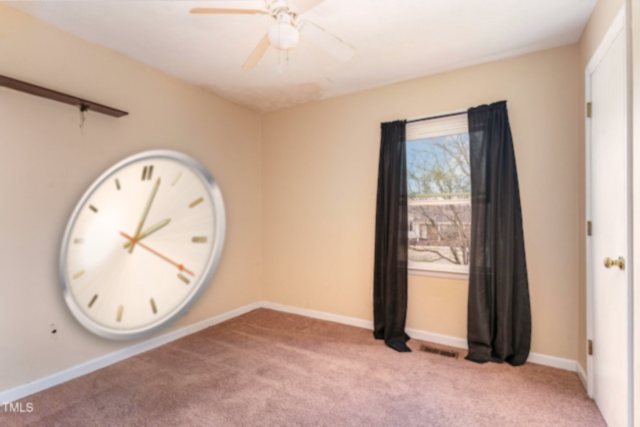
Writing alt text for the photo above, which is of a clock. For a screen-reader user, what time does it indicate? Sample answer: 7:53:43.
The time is 2:02:19
